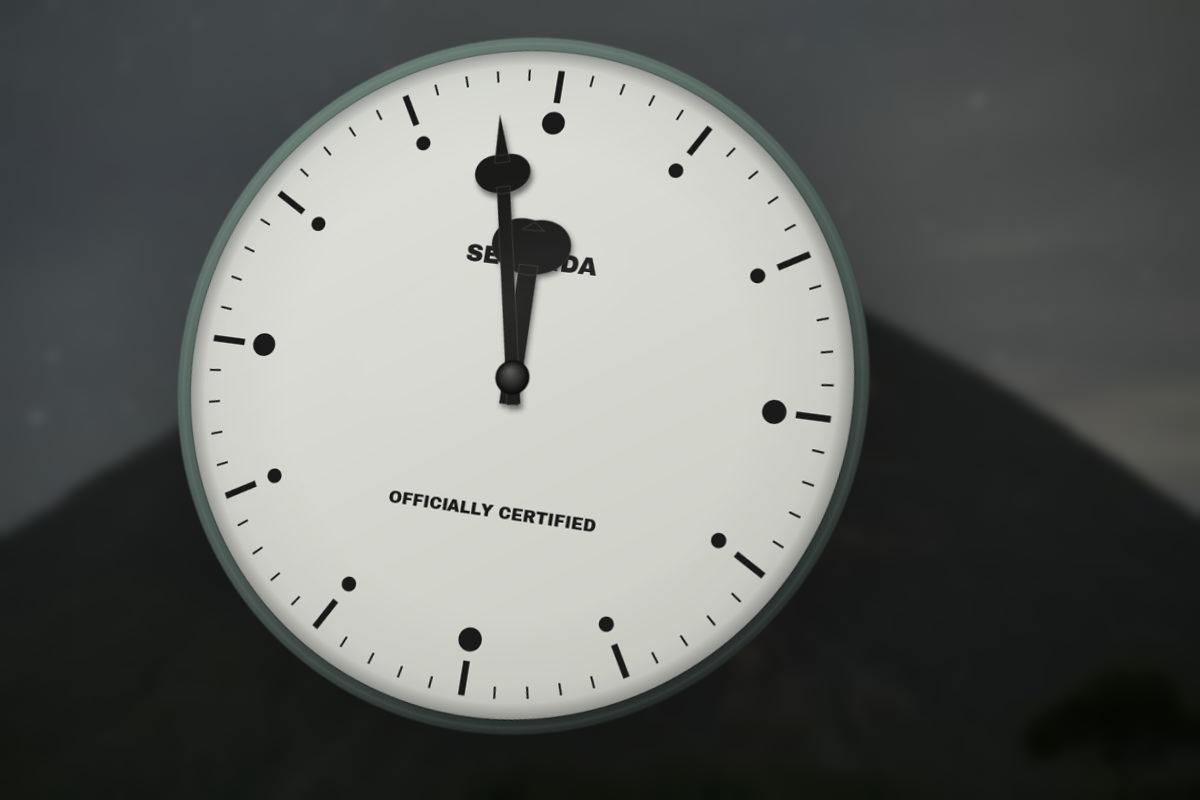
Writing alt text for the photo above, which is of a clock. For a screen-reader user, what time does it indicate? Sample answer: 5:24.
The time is 11:58
